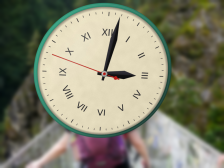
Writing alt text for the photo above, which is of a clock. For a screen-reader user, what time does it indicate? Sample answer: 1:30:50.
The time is 3:01:48
